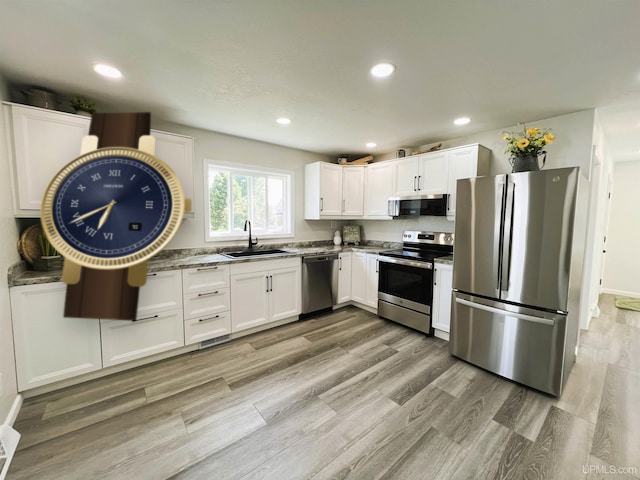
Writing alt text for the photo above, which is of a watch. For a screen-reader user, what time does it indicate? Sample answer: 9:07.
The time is 6:40
